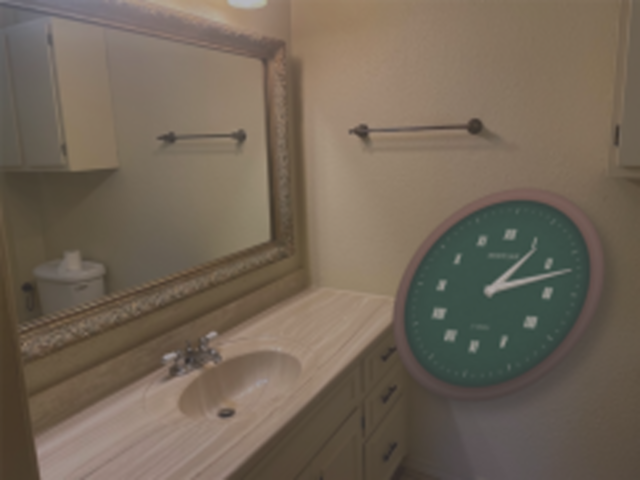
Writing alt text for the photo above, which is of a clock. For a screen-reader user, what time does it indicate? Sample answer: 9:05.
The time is 1:12
